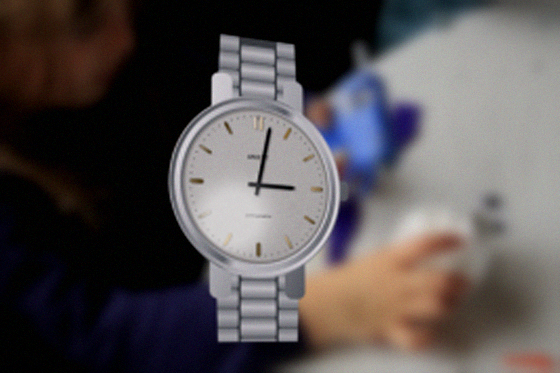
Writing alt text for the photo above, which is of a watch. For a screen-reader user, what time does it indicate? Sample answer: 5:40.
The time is 3:02
